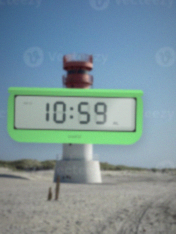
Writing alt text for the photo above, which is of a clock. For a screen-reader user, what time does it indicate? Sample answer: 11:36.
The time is 10:59
